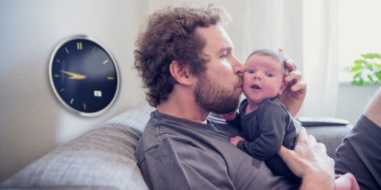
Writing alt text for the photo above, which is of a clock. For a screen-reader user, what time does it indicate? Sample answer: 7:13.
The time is 8:47
